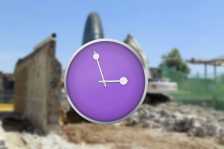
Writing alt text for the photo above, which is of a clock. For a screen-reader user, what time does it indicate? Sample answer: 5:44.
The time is 2:57
